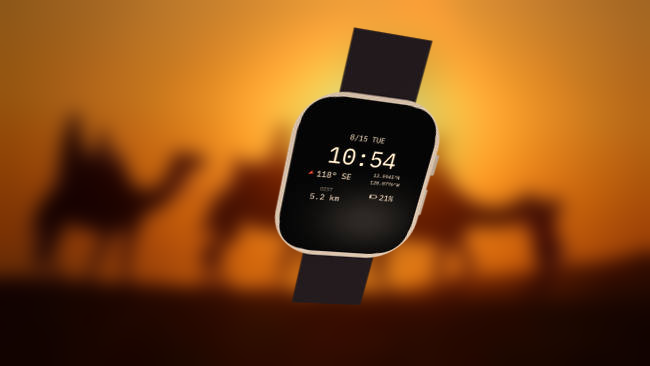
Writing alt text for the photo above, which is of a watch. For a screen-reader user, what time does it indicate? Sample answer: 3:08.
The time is 10:54
